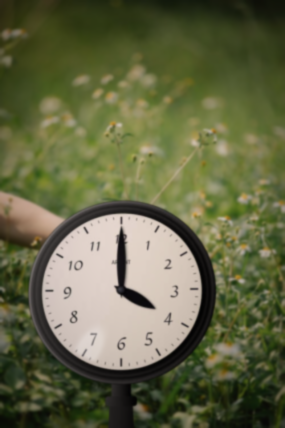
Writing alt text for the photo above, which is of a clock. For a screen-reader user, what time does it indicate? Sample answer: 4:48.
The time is 4:00
